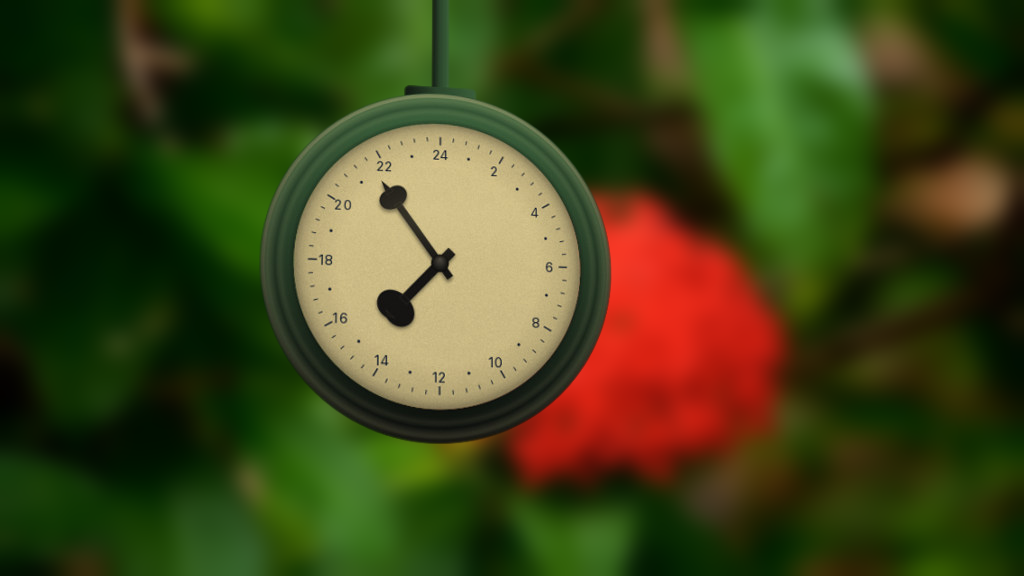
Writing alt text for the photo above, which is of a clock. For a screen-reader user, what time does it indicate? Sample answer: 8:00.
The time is 14:54
